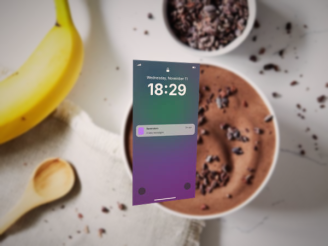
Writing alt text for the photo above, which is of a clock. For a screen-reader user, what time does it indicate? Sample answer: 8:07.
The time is 18:29
